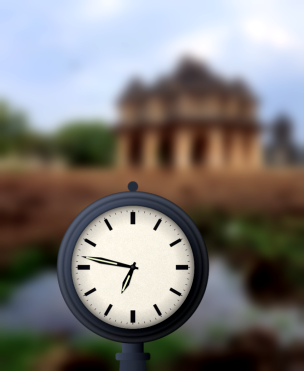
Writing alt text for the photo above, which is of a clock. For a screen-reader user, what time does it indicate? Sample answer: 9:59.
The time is 6:47
